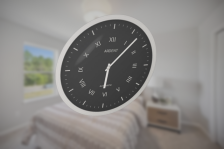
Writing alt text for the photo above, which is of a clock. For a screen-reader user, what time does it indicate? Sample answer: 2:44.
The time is 6:07
